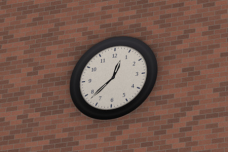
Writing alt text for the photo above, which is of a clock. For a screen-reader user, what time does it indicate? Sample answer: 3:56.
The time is 12:38
